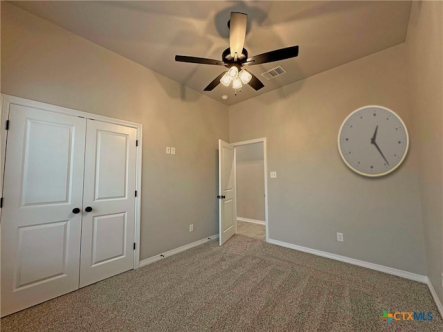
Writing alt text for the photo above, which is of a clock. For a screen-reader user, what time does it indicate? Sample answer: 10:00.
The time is 12:24
